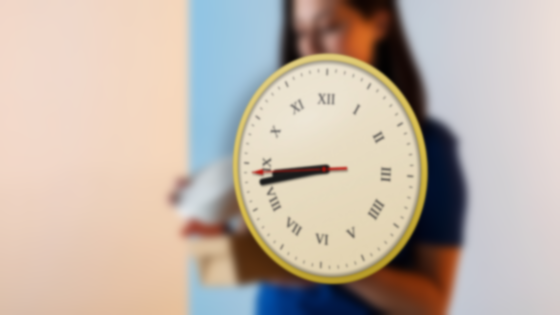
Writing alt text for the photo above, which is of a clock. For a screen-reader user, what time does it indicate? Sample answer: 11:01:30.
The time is 8:42:44
